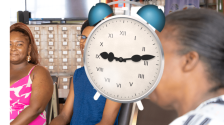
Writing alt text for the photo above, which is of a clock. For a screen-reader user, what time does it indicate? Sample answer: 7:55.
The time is 9:13
